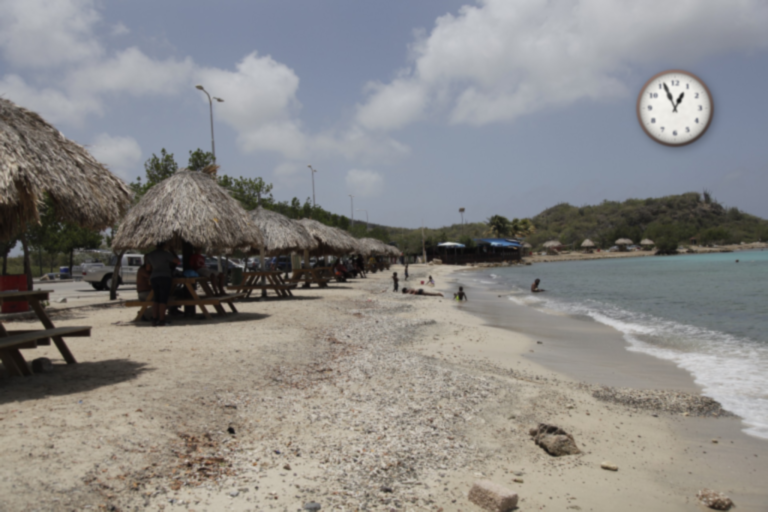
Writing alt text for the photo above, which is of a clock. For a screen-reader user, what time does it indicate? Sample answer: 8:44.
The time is 12:56
